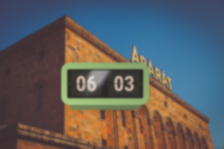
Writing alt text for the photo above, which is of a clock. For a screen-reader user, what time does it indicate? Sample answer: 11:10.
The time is 6:03
